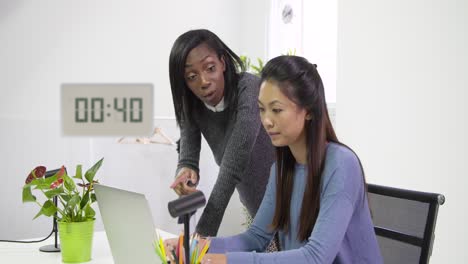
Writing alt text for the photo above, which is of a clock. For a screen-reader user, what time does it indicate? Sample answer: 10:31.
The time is 0:40
